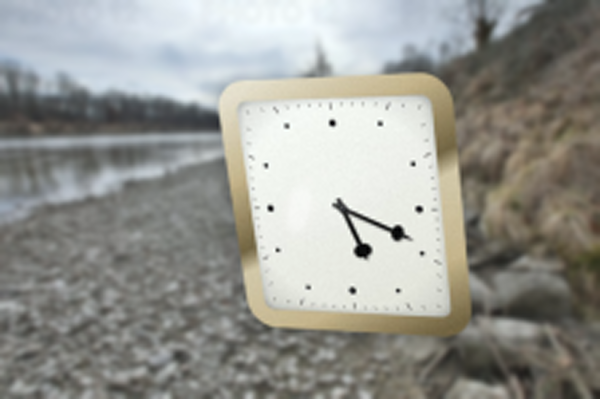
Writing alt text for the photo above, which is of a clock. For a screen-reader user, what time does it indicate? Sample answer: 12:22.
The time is 5:19
